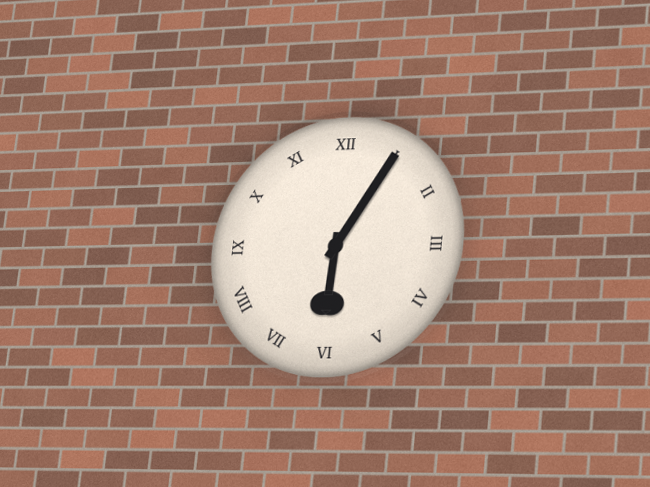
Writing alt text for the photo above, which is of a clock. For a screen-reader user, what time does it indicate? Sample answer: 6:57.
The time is 6:05
